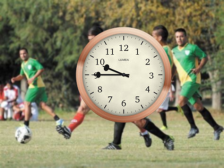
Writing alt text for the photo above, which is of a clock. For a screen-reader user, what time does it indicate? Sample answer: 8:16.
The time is 9:45
